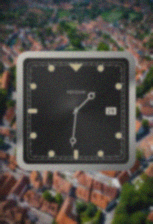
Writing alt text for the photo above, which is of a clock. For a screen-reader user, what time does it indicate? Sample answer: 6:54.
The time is 1:31
